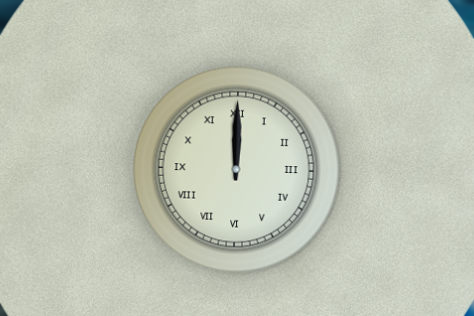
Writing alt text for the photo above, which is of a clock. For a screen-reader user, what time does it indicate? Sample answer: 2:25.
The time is 12:00
